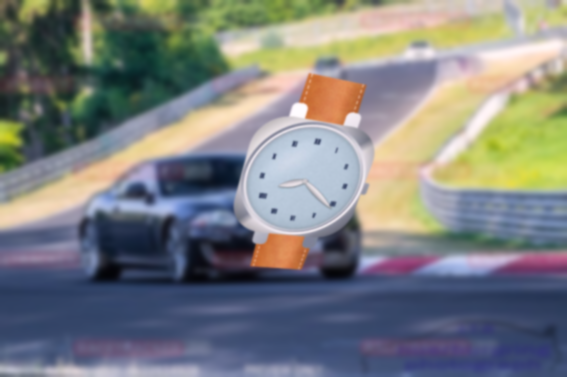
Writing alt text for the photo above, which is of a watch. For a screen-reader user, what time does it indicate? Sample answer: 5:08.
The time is 8:21
